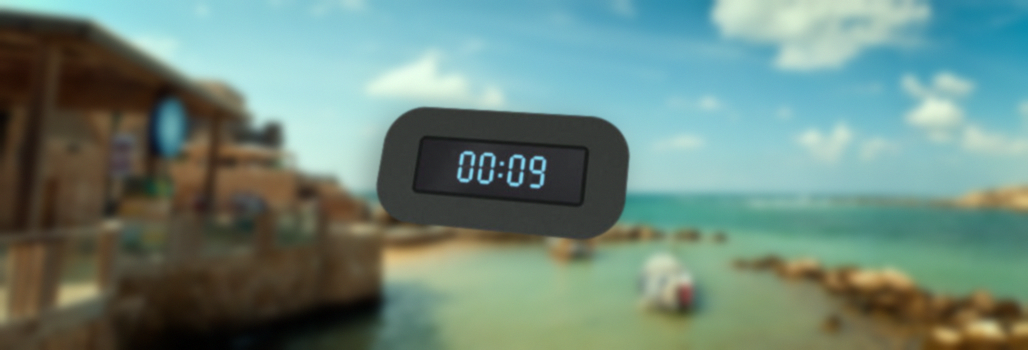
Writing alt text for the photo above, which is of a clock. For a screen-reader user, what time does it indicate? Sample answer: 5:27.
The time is 0:09
